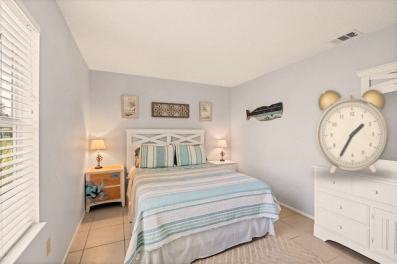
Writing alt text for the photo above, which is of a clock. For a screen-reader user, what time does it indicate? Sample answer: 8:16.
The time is 1:35
